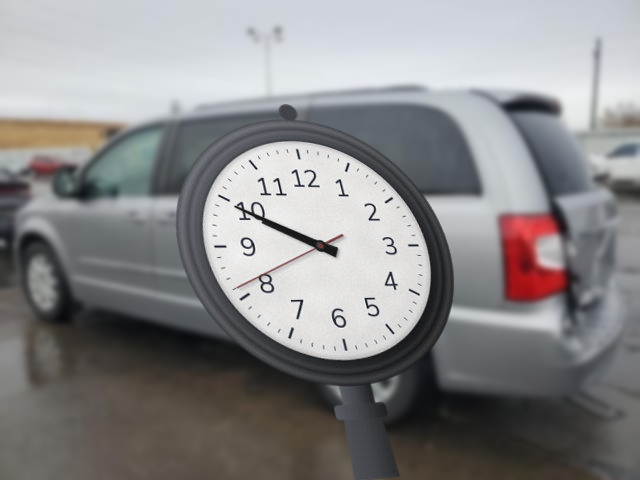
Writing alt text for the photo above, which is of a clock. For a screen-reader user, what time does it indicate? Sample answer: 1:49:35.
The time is 9:49:41
